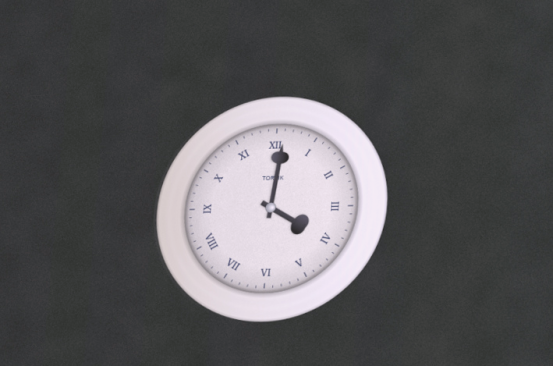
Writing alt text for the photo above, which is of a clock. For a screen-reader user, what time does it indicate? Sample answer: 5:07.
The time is 4:01
